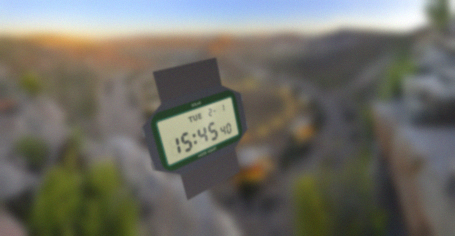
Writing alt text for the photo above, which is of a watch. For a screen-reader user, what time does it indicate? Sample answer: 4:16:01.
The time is 15:45:40
